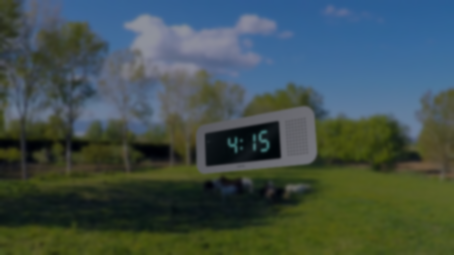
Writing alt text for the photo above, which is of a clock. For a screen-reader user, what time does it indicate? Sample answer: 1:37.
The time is 4:15
